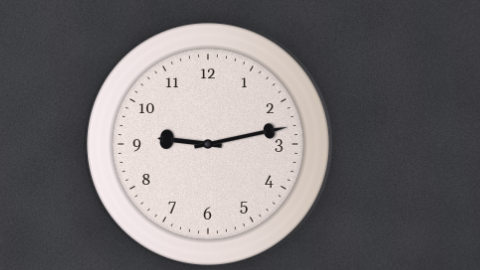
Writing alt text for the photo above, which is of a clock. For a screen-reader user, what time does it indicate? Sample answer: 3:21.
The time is 9:13
